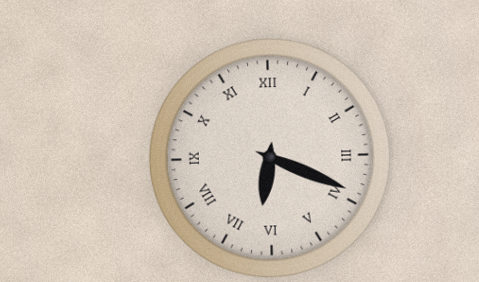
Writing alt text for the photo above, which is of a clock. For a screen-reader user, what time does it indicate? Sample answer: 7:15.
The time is 6:19
